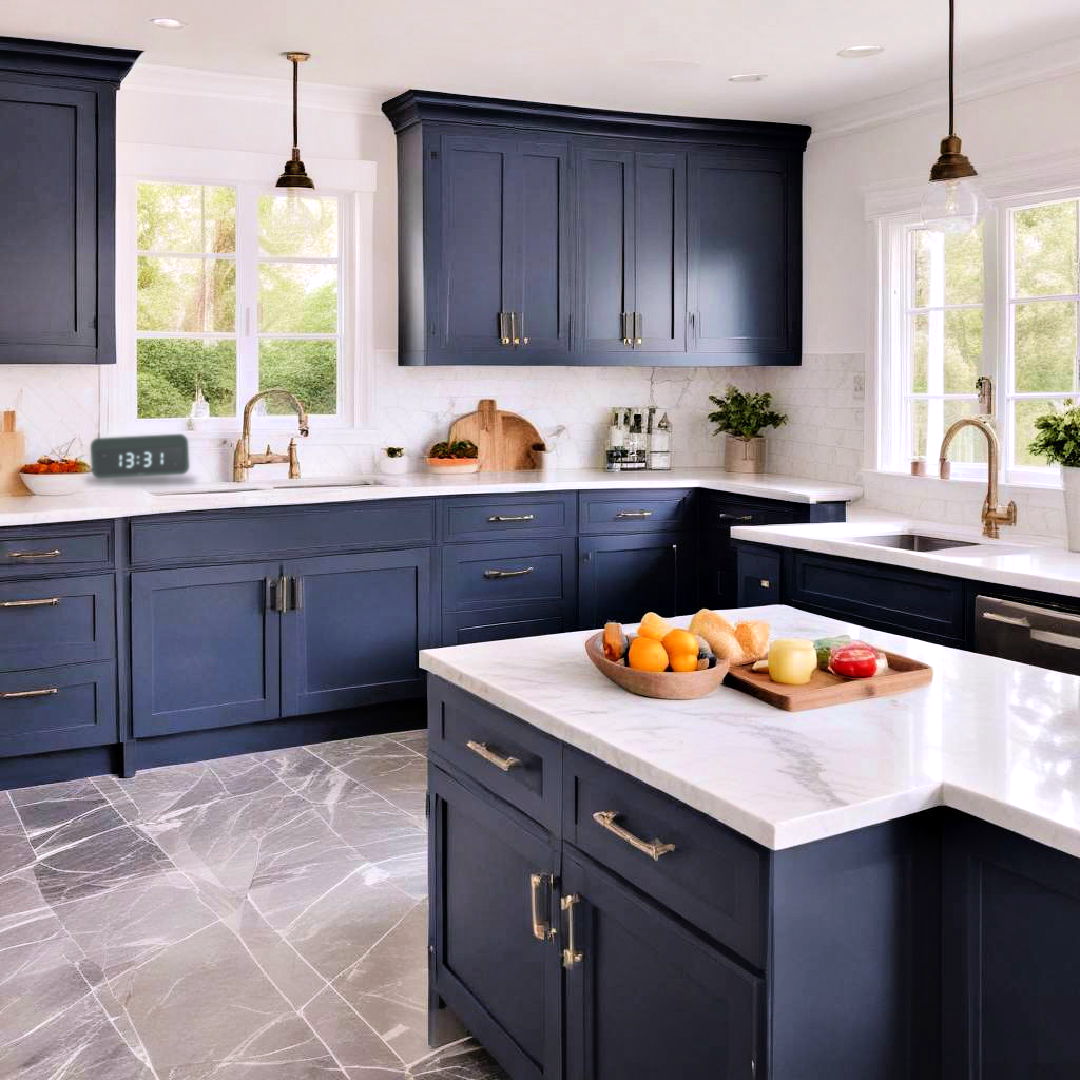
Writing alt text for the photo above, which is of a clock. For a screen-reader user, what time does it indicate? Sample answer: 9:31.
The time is 13:31
